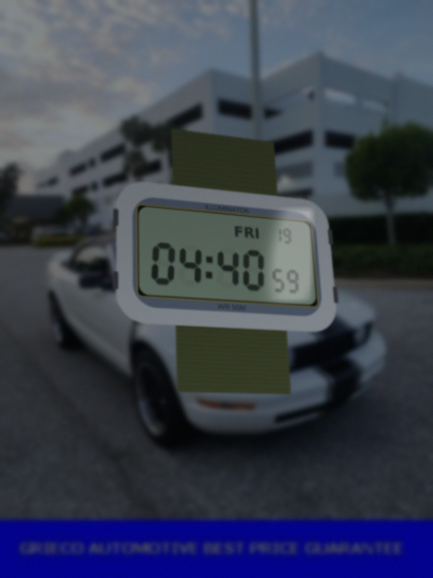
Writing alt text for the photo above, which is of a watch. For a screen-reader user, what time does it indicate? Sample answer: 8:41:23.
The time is 4:40:59
